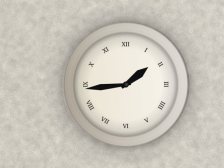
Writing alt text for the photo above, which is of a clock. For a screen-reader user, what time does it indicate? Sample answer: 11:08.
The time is 1:44
